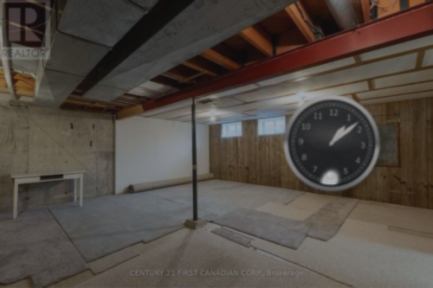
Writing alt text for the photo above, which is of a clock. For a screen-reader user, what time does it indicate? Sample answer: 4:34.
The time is 1:08
